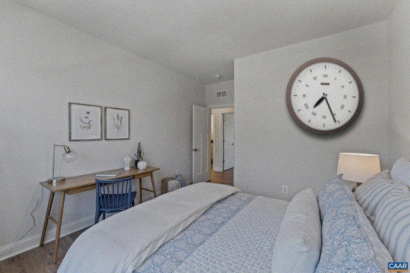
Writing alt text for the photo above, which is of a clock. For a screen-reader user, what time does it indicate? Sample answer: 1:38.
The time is 7:26
